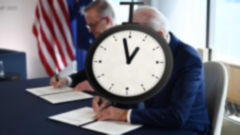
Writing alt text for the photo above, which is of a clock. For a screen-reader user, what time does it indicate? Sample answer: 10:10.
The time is 12:58
